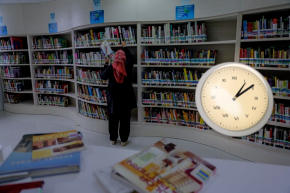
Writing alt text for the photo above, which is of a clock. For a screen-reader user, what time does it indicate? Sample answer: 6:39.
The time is 1:09
